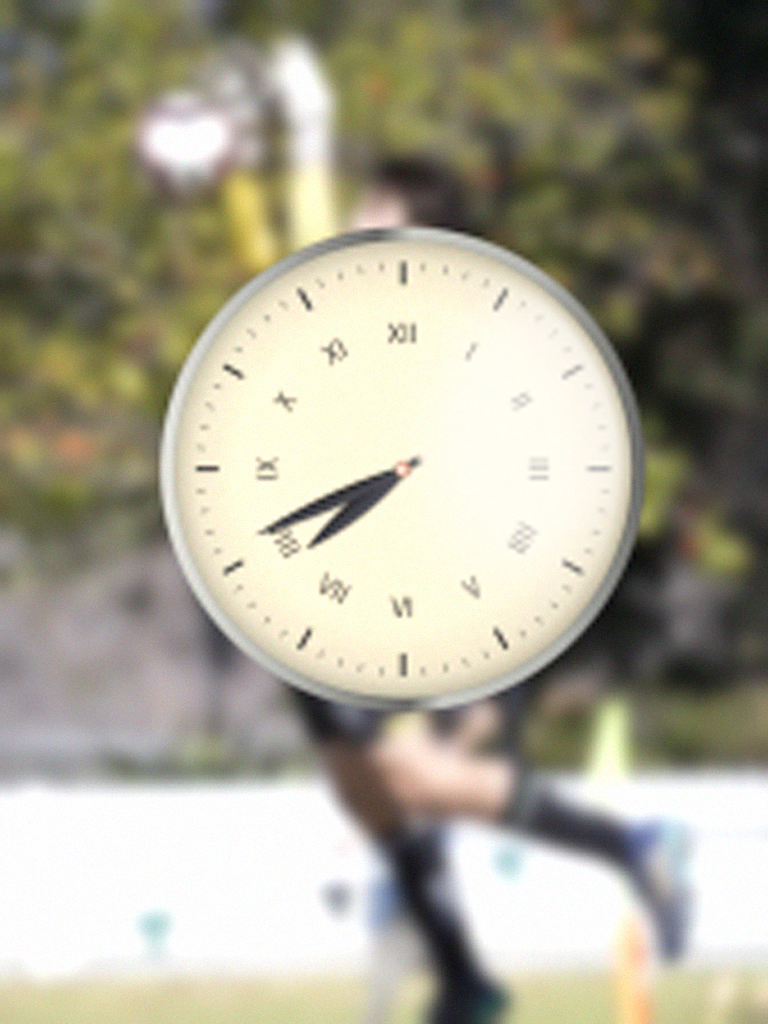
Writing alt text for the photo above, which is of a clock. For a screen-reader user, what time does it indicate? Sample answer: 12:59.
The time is 7:41
